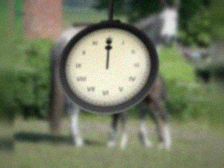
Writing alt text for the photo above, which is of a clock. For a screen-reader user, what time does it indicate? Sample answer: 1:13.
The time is 12:00
